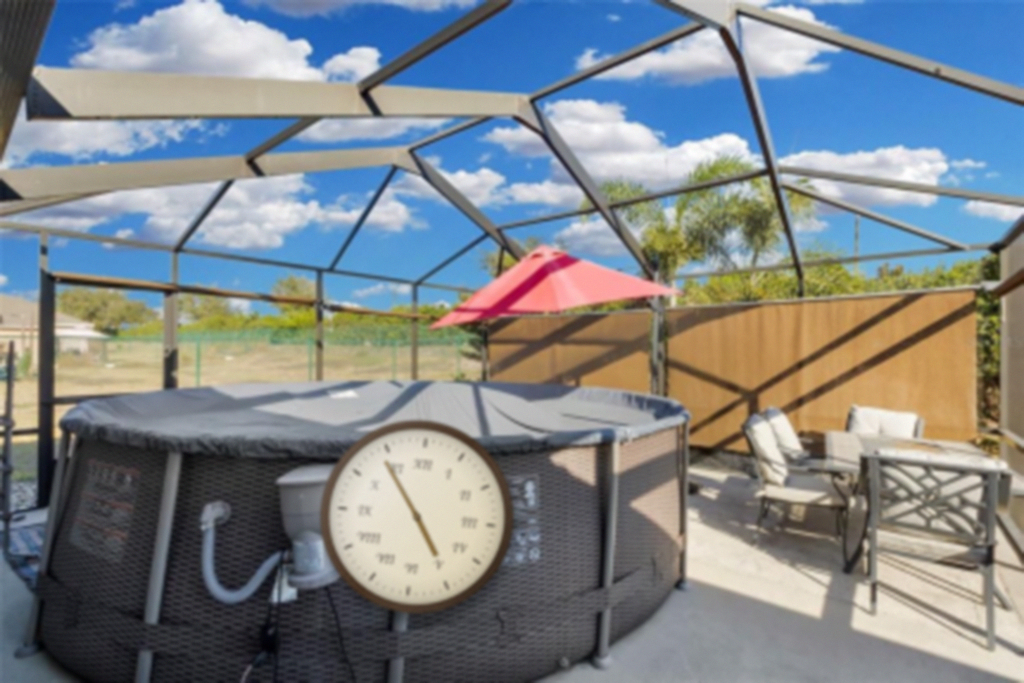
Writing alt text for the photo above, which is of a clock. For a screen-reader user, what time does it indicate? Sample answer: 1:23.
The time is 4:54
